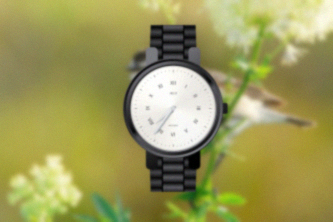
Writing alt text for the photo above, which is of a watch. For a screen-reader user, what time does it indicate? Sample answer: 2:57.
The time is 7:36
